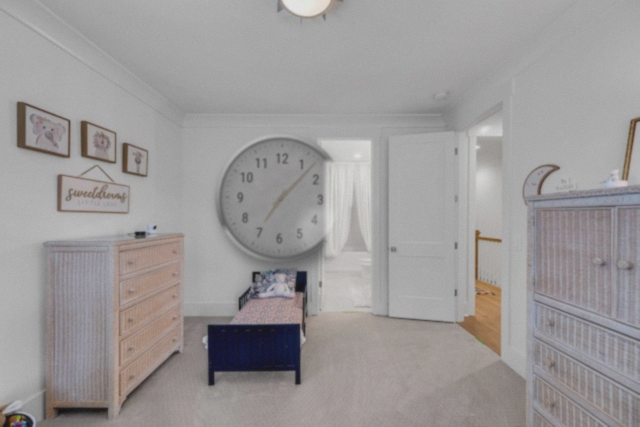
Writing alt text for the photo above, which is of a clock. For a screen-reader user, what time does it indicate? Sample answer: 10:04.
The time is 7:07
